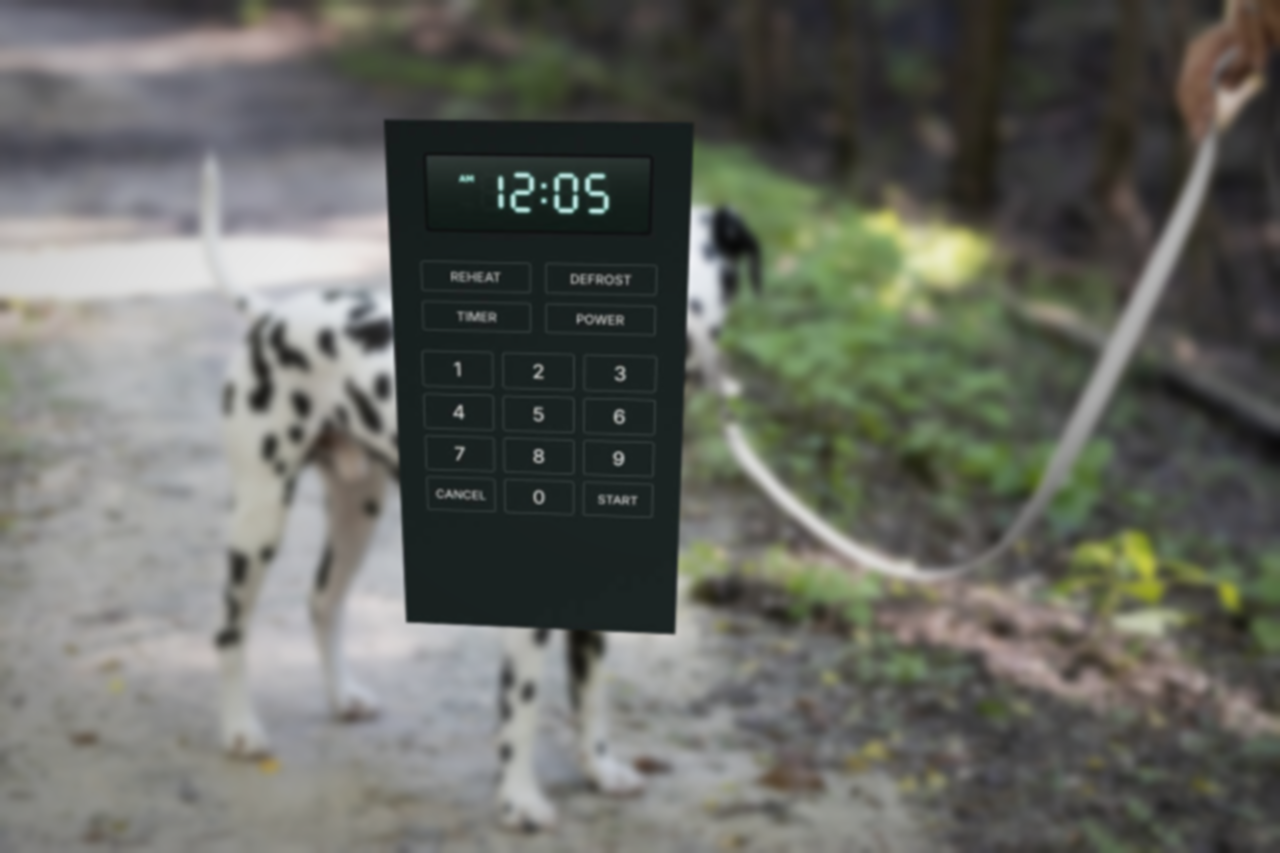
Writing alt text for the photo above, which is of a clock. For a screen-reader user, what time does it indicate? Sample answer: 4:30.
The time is 12:05
